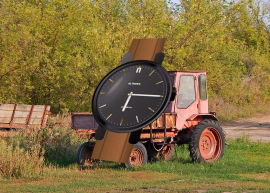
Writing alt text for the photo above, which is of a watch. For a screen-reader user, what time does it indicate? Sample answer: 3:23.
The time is 6:15
